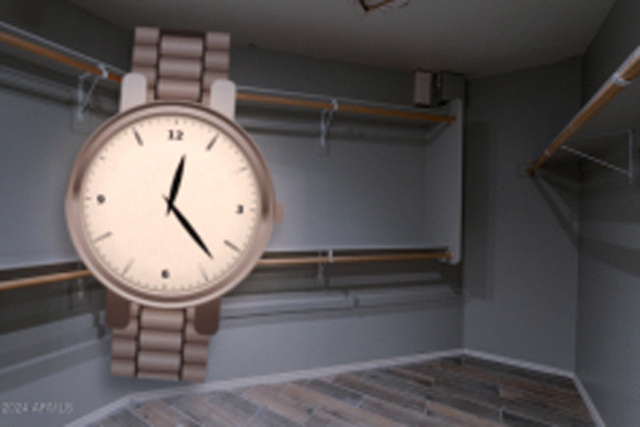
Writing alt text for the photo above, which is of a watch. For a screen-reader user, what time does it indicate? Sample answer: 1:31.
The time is 12:23
